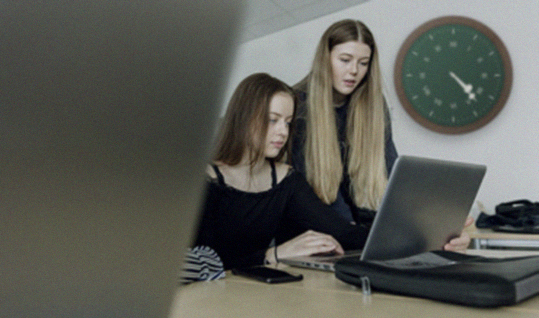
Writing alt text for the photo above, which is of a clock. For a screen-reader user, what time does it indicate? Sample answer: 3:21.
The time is 4:23
